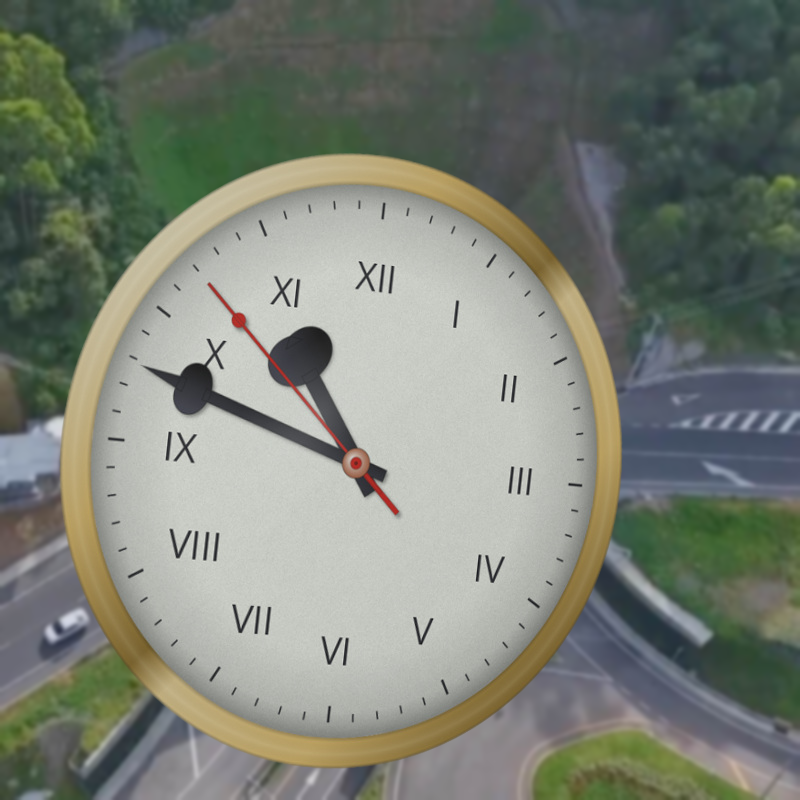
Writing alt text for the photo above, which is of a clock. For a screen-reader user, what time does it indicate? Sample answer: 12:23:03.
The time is 10:47:52
